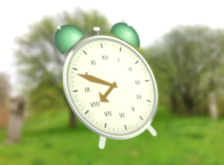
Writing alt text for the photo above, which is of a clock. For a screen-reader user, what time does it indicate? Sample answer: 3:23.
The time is 7:49
